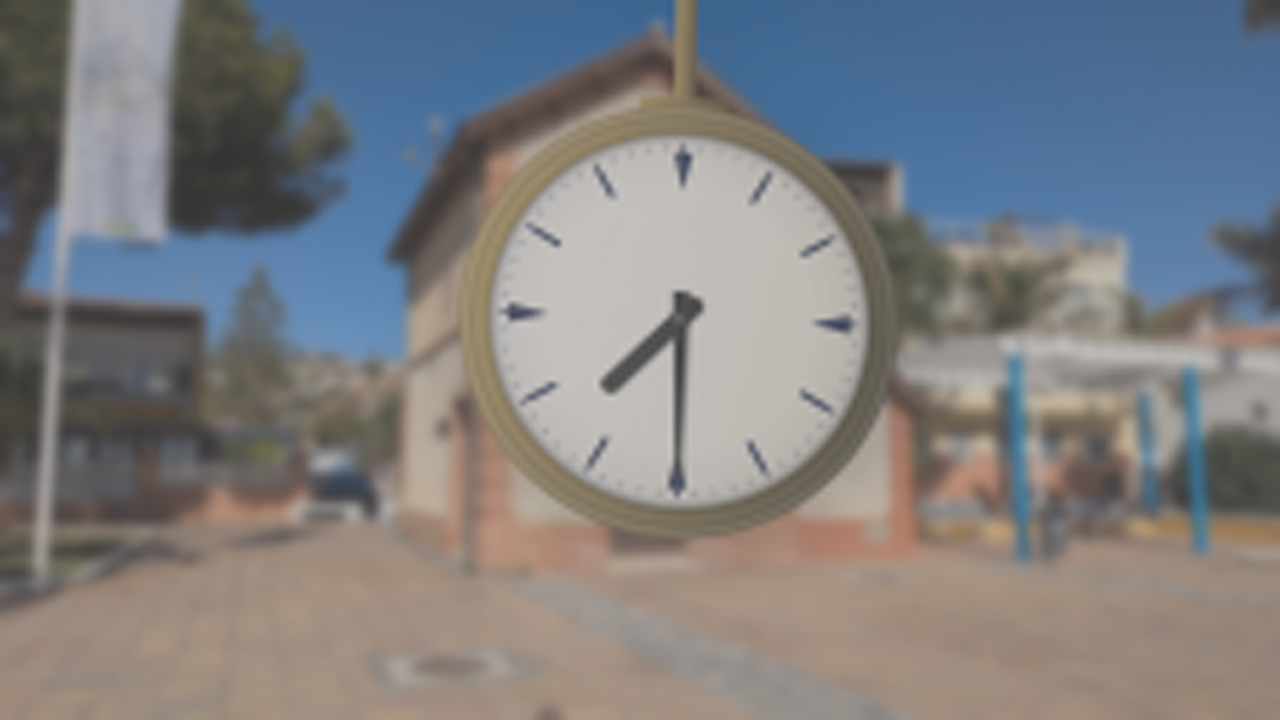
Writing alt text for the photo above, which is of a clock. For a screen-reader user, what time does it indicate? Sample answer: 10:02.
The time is 7:30
